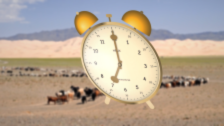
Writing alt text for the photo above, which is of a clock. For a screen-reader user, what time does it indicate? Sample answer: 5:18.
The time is 7:00
